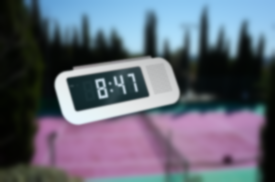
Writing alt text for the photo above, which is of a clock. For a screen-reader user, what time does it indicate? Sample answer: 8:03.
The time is 8:47
